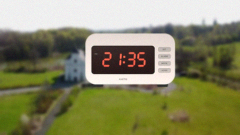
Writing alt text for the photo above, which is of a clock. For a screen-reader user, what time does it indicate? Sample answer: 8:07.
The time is 21:35
